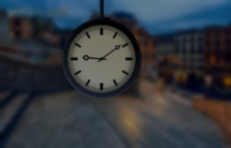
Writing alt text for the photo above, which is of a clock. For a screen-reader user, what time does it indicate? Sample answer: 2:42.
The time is 9:09
